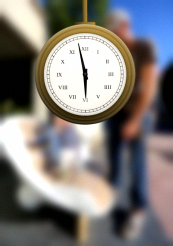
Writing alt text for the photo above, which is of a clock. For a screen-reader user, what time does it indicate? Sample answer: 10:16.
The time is 5:58
